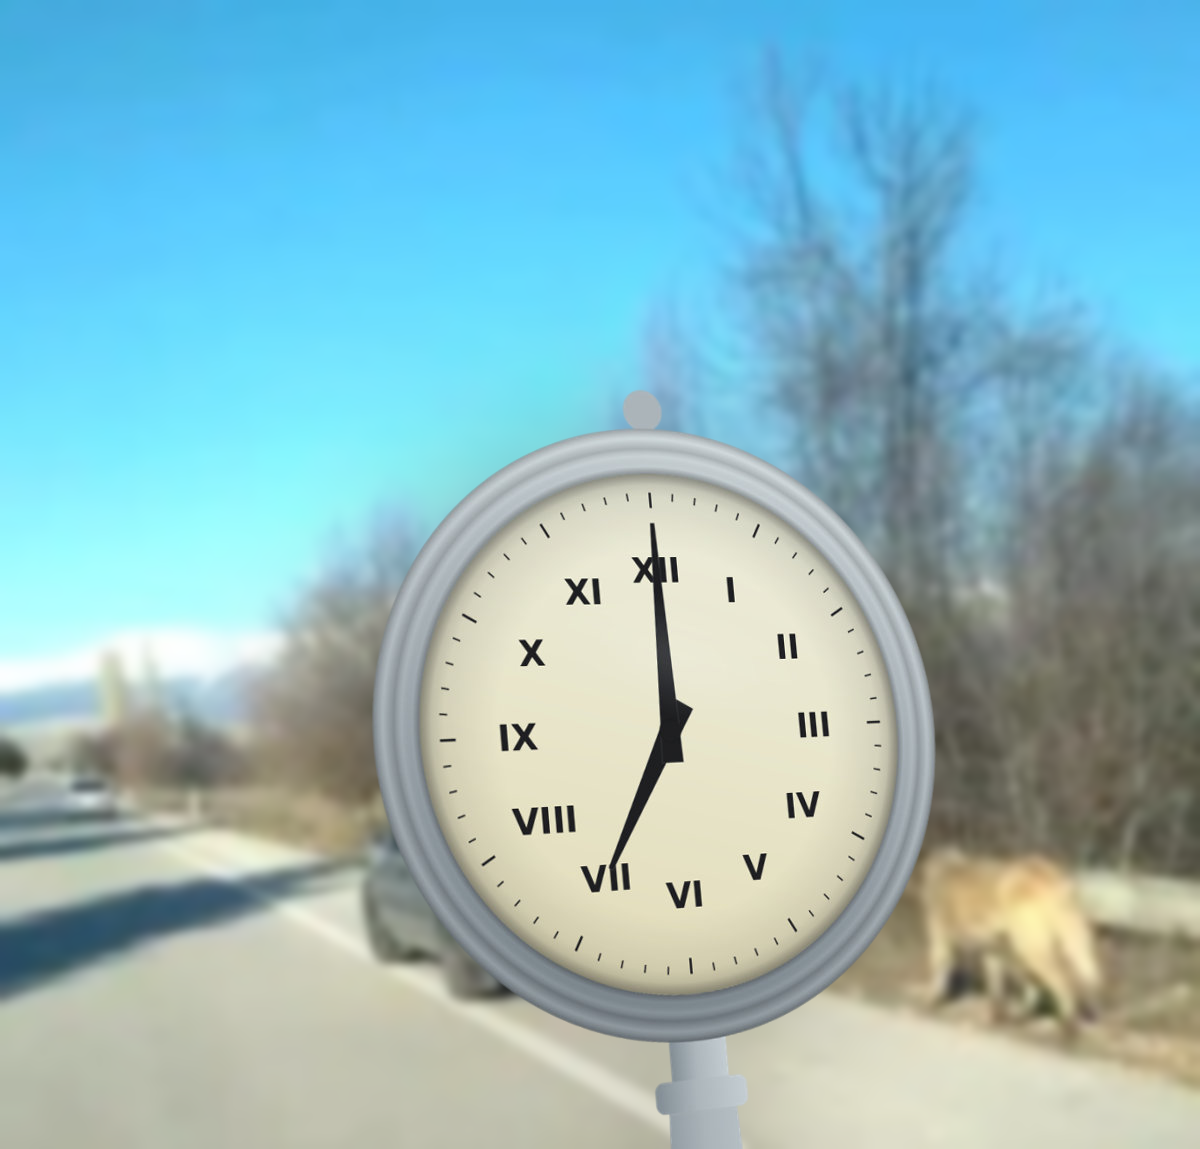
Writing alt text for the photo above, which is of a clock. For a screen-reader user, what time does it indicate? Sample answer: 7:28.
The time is 7:00
